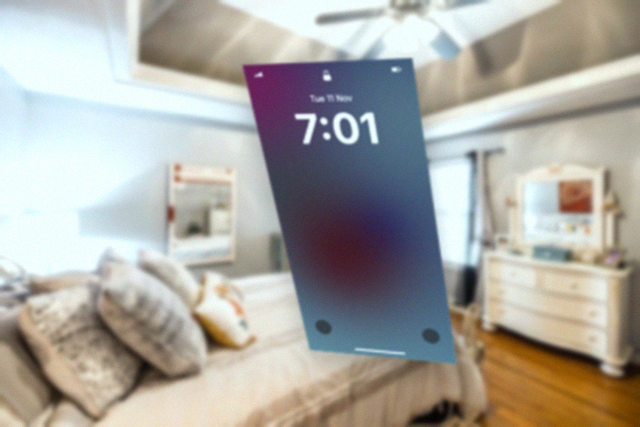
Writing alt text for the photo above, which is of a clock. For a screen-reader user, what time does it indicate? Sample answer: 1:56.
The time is 7:01
